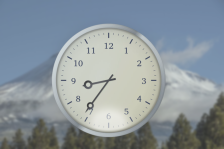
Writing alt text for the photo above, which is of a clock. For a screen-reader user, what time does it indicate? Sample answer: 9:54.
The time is 8:36
